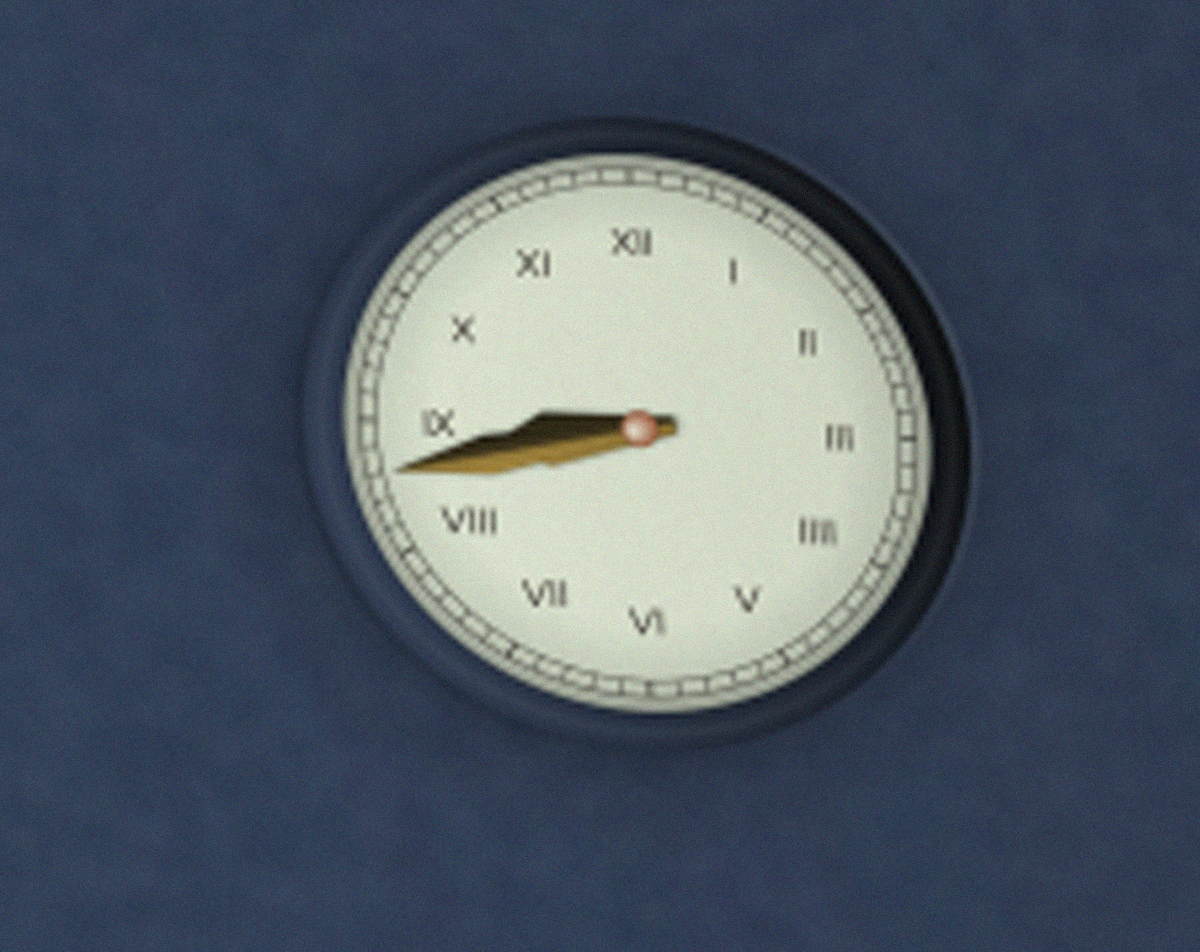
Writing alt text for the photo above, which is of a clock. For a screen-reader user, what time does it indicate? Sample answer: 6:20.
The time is 8:43
